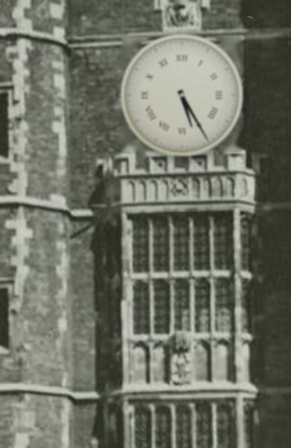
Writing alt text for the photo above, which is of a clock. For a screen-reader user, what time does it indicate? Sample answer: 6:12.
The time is 5:25
